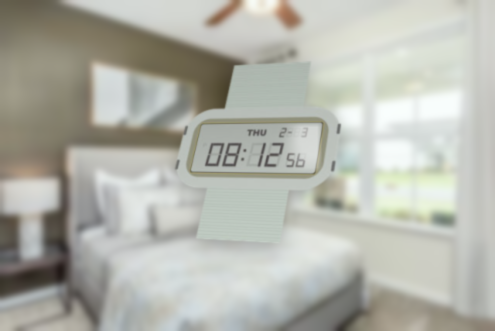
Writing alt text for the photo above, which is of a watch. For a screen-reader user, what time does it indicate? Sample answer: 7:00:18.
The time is 8:12:56
